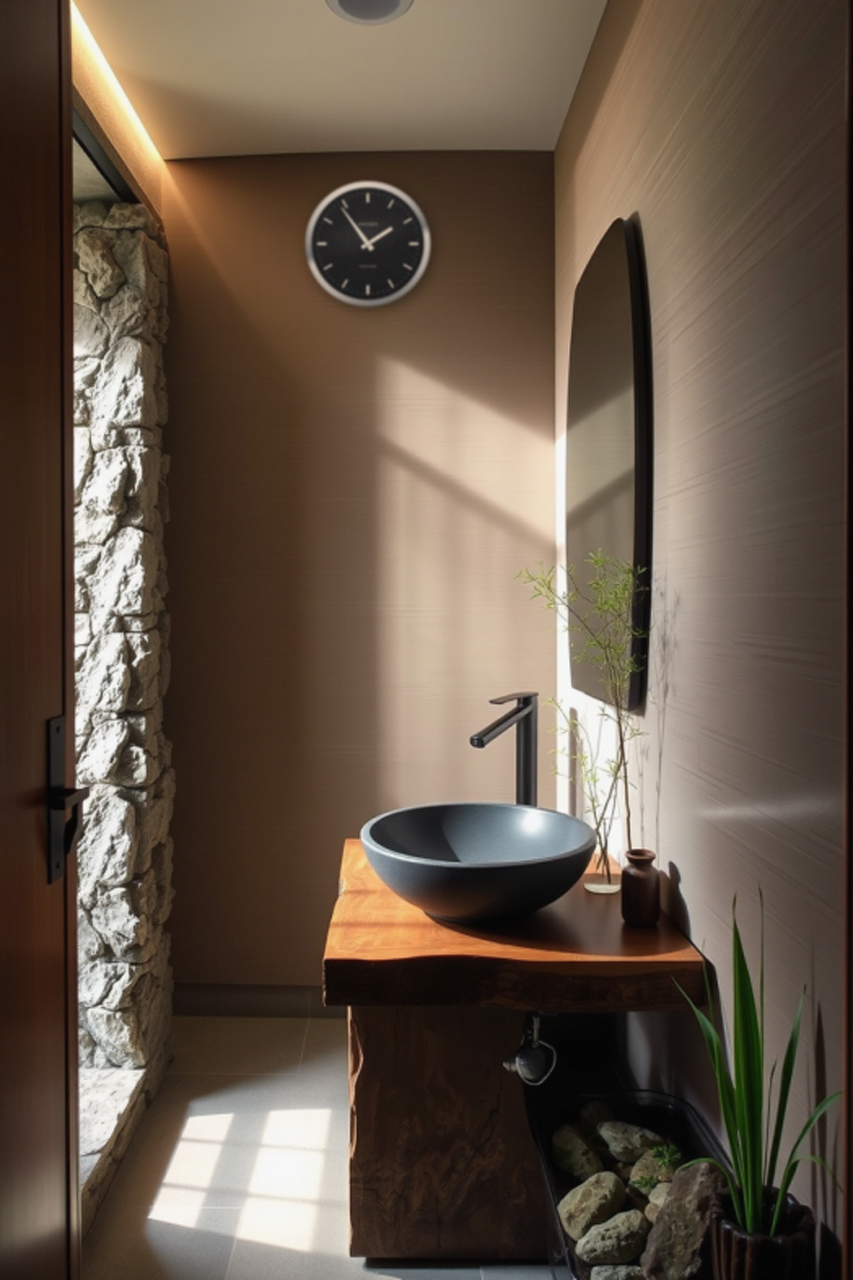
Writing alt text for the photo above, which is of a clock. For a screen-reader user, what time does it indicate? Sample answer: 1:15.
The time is 1:54
